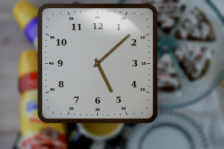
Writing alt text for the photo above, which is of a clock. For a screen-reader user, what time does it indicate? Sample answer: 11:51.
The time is 5:08
